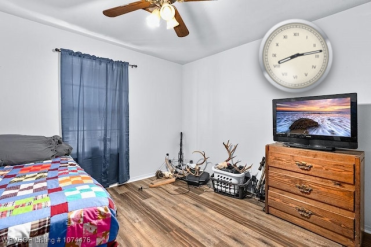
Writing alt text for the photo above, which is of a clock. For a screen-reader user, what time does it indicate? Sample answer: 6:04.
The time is 8:13
